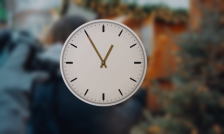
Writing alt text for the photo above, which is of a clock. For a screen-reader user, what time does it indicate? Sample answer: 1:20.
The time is 12:55
